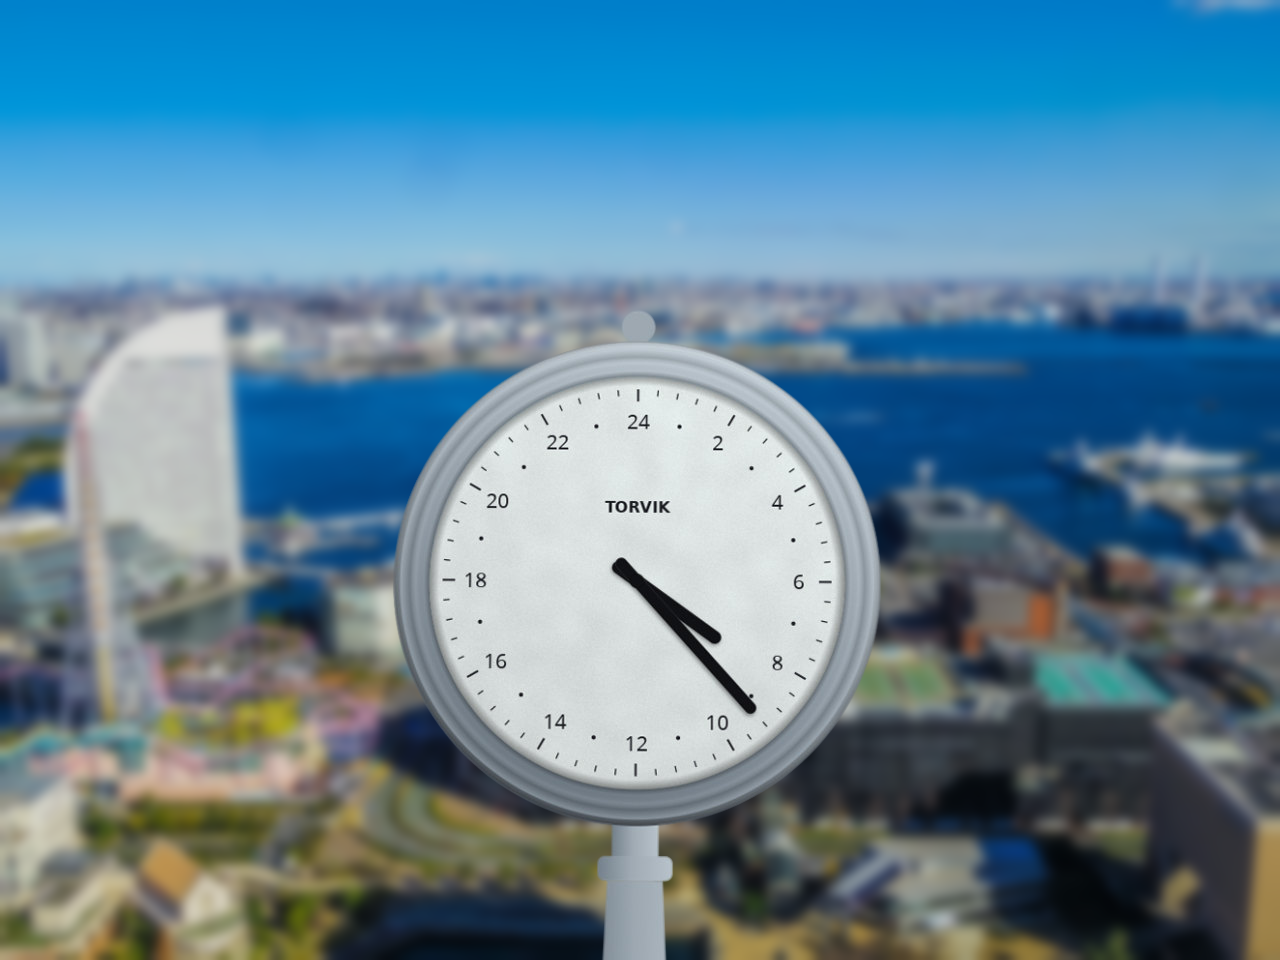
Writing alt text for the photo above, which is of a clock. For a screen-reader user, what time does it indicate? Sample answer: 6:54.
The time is 8:23
